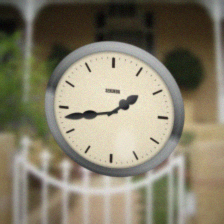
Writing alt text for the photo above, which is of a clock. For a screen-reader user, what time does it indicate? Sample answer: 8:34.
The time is 1:43
